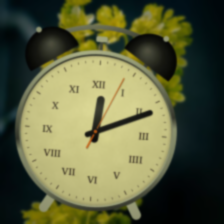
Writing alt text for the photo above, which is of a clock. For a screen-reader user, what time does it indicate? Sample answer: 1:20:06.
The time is 12:11:04
